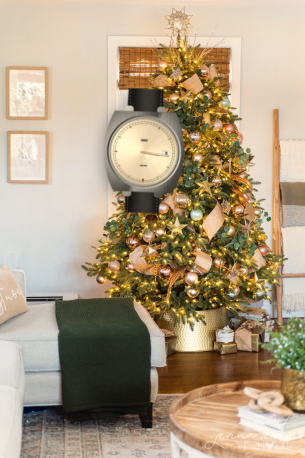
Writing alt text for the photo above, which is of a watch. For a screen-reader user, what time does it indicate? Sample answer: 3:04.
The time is 3:16
